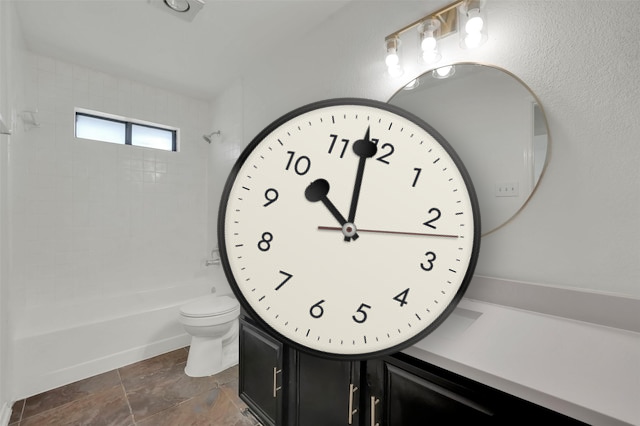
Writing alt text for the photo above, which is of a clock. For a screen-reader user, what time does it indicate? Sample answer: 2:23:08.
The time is 9:58:12
